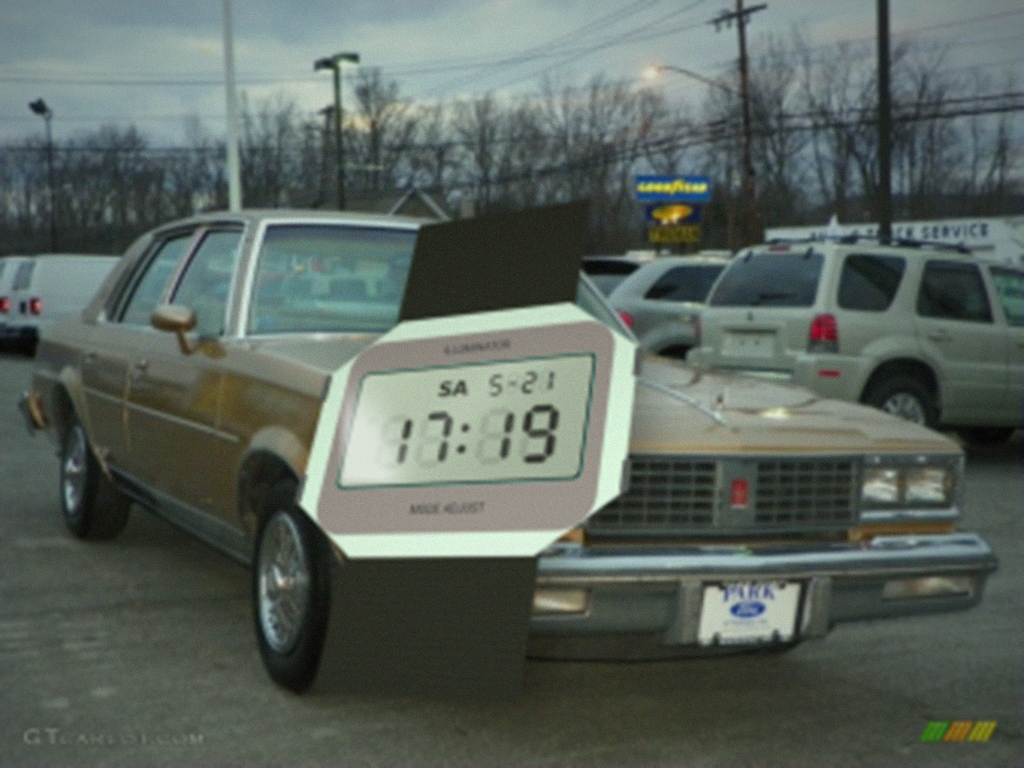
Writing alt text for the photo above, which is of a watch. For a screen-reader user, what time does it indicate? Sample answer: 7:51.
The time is 17:19
